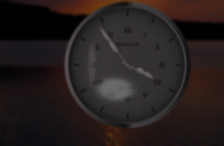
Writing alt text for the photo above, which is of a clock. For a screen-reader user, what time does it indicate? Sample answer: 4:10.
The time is 3:54
